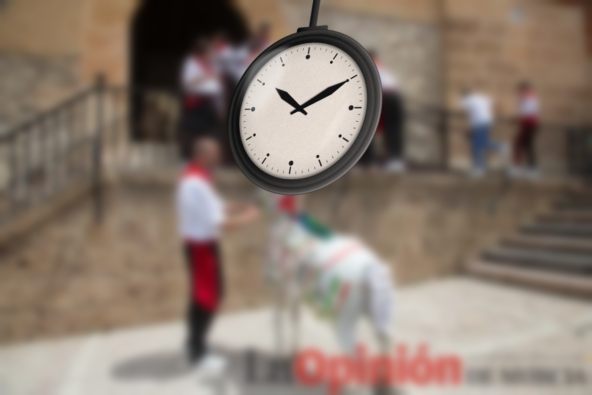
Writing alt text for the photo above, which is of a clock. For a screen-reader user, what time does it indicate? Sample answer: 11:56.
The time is 10:10
